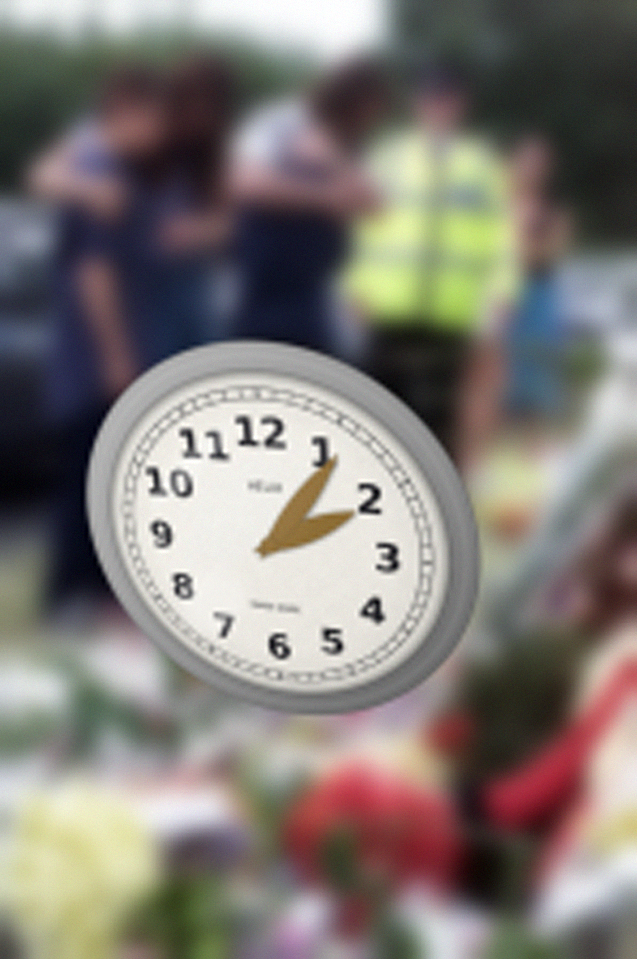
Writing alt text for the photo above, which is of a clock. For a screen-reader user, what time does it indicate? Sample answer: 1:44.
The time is 2:06
